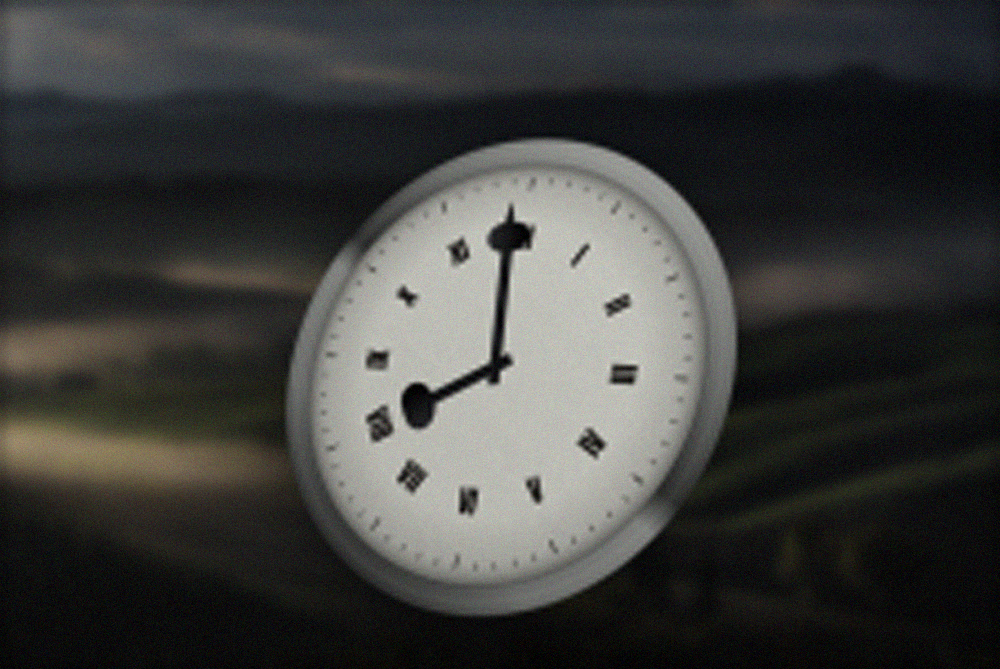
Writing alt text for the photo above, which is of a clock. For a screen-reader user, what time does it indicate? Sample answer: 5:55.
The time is 7:59
